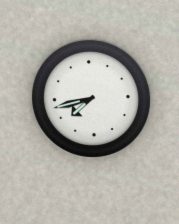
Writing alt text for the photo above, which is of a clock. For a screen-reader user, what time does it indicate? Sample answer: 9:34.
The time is 7:43
